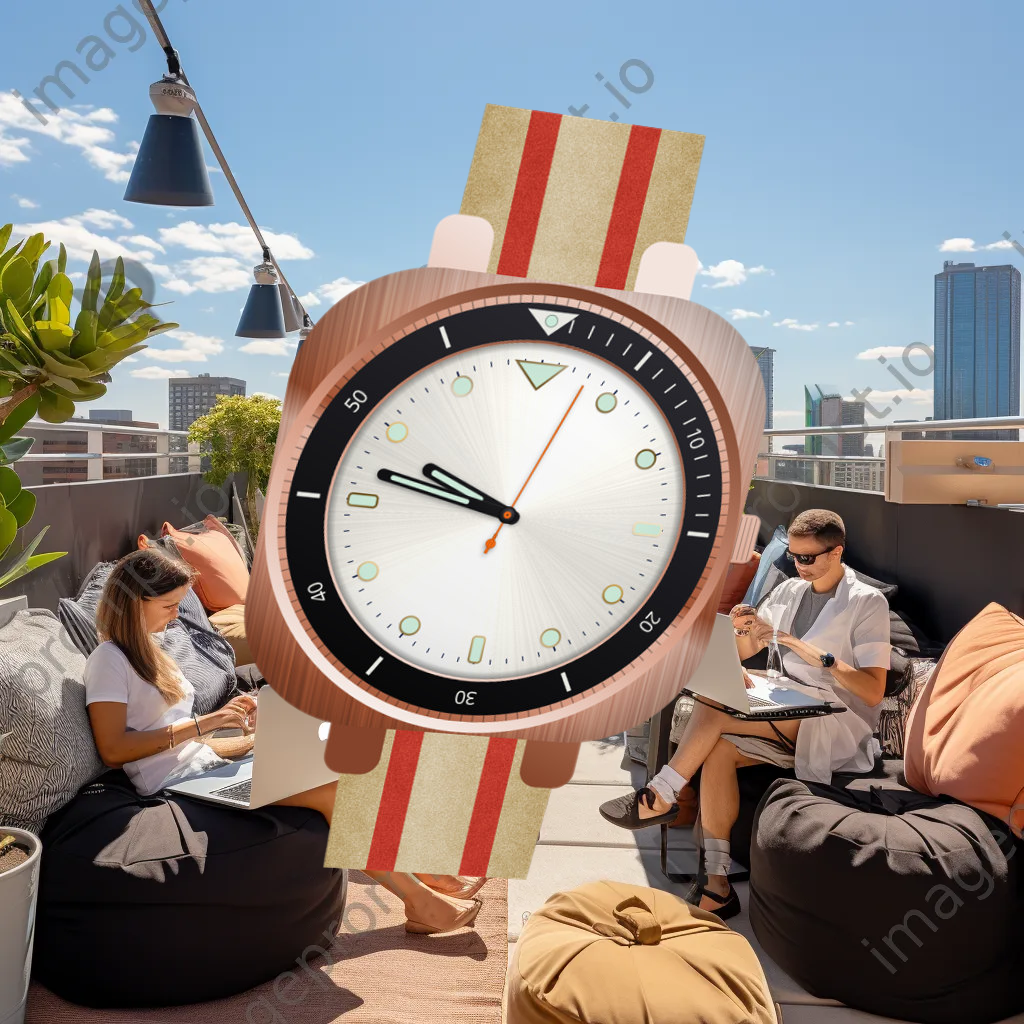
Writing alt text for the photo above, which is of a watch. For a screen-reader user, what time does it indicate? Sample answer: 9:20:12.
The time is 9:47:03
